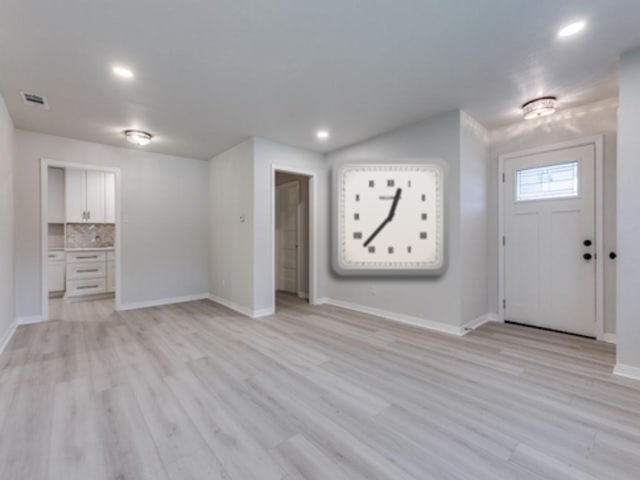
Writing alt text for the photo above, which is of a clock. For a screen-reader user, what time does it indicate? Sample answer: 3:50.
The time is 12:37
